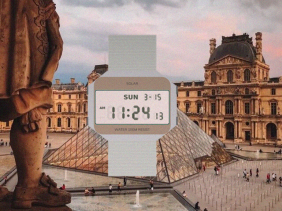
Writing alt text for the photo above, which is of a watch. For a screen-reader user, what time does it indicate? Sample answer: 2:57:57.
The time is 11:24:13
